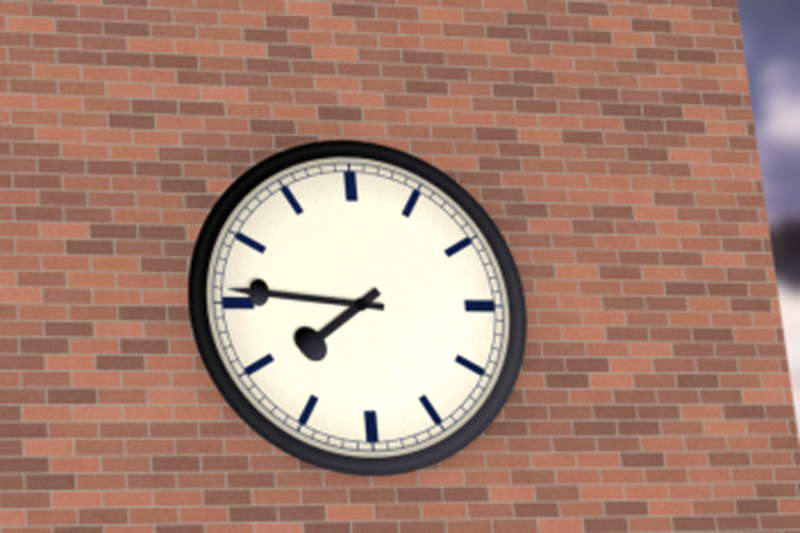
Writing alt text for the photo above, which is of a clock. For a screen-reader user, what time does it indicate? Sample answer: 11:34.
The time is 7:46
